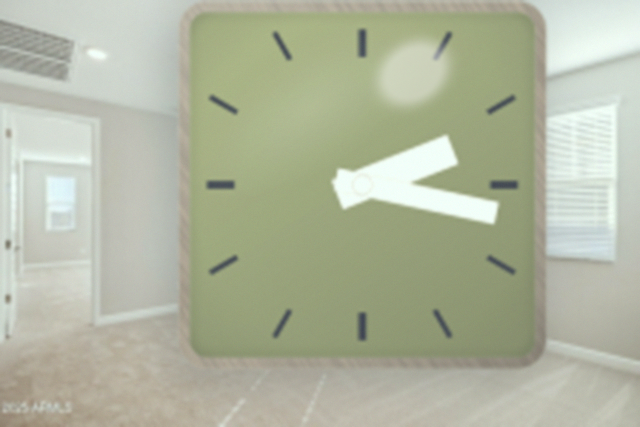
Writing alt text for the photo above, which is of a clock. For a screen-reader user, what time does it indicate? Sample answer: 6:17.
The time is 2:17
